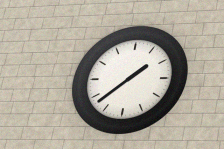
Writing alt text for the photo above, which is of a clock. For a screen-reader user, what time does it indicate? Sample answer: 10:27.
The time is 1:38
